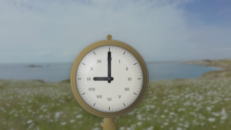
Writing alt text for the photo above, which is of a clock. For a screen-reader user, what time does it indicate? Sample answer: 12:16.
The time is 9:00
